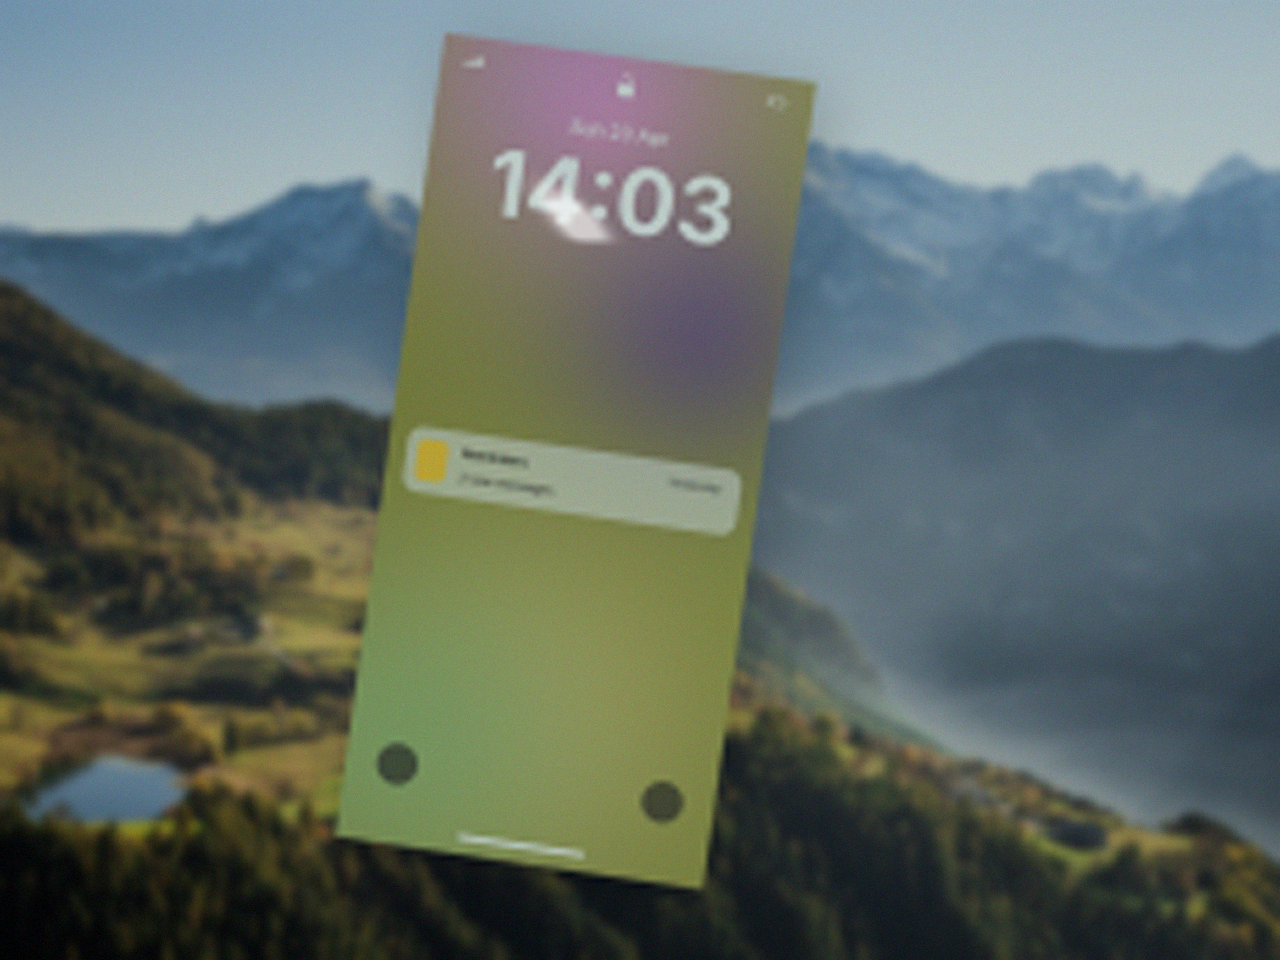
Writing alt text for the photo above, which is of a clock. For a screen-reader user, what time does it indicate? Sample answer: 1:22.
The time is 14:03
